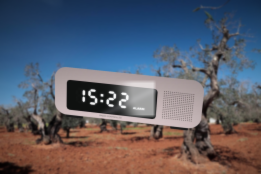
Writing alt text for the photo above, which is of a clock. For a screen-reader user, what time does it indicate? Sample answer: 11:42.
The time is 15:22
